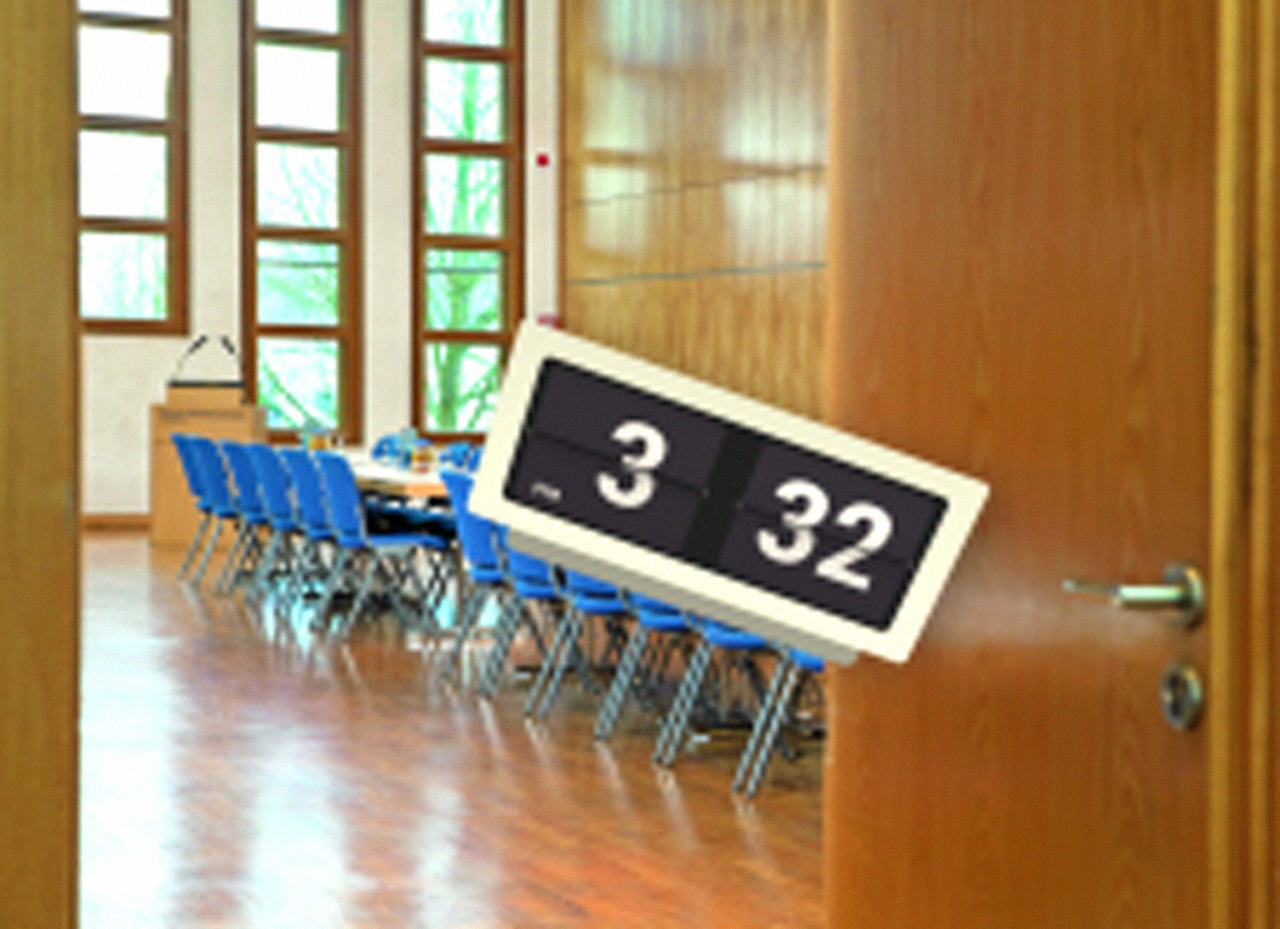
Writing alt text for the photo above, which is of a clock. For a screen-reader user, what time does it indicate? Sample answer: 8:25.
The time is 3:32
